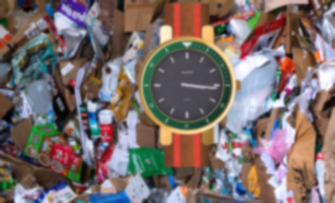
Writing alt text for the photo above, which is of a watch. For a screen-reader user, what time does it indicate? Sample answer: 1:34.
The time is 3:16
